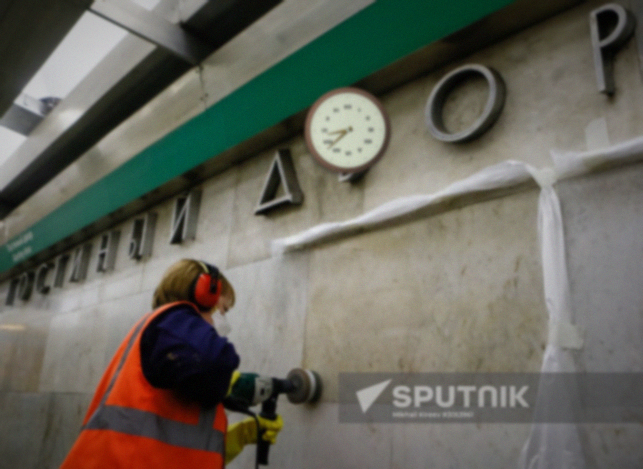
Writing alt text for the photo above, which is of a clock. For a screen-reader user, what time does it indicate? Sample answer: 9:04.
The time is 8:38
